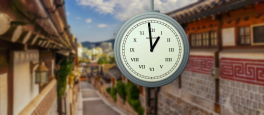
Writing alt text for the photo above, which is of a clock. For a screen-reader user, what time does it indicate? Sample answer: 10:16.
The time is 12:59
